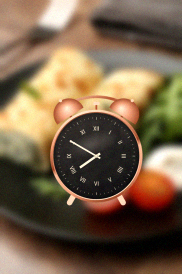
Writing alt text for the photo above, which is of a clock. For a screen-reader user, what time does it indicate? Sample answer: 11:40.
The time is 7:50
